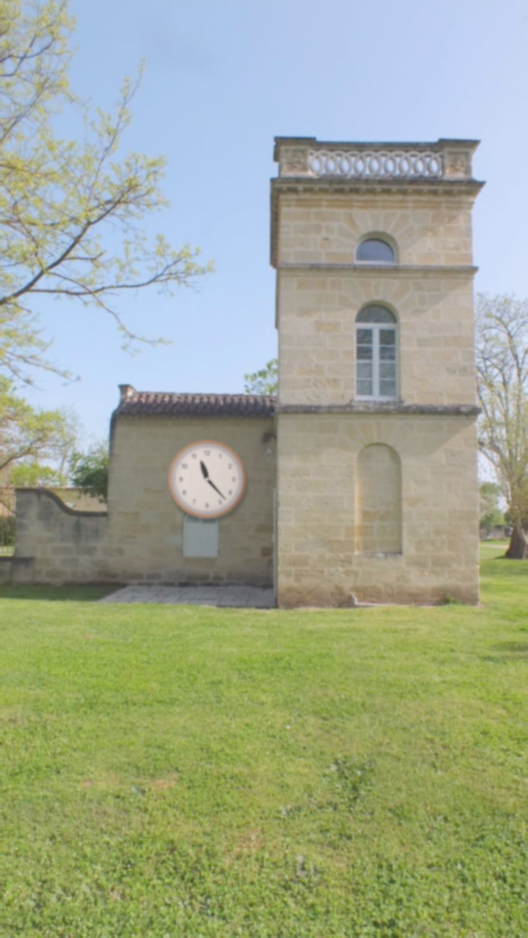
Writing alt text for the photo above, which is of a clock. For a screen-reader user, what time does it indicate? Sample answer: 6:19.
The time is 11:23
